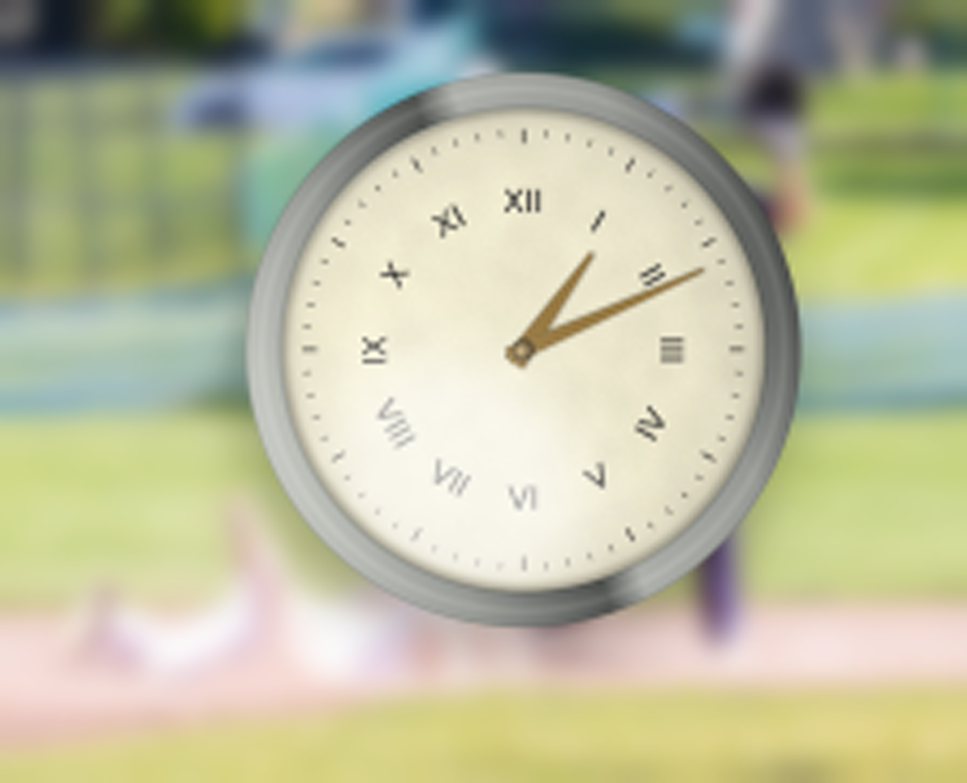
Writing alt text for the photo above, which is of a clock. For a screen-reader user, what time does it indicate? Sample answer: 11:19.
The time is 1:11
